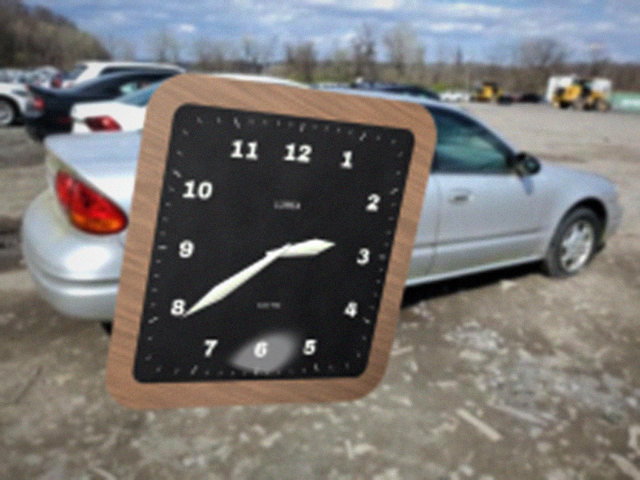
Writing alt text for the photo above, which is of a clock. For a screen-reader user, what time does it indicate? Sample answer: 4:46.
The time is 2:39
